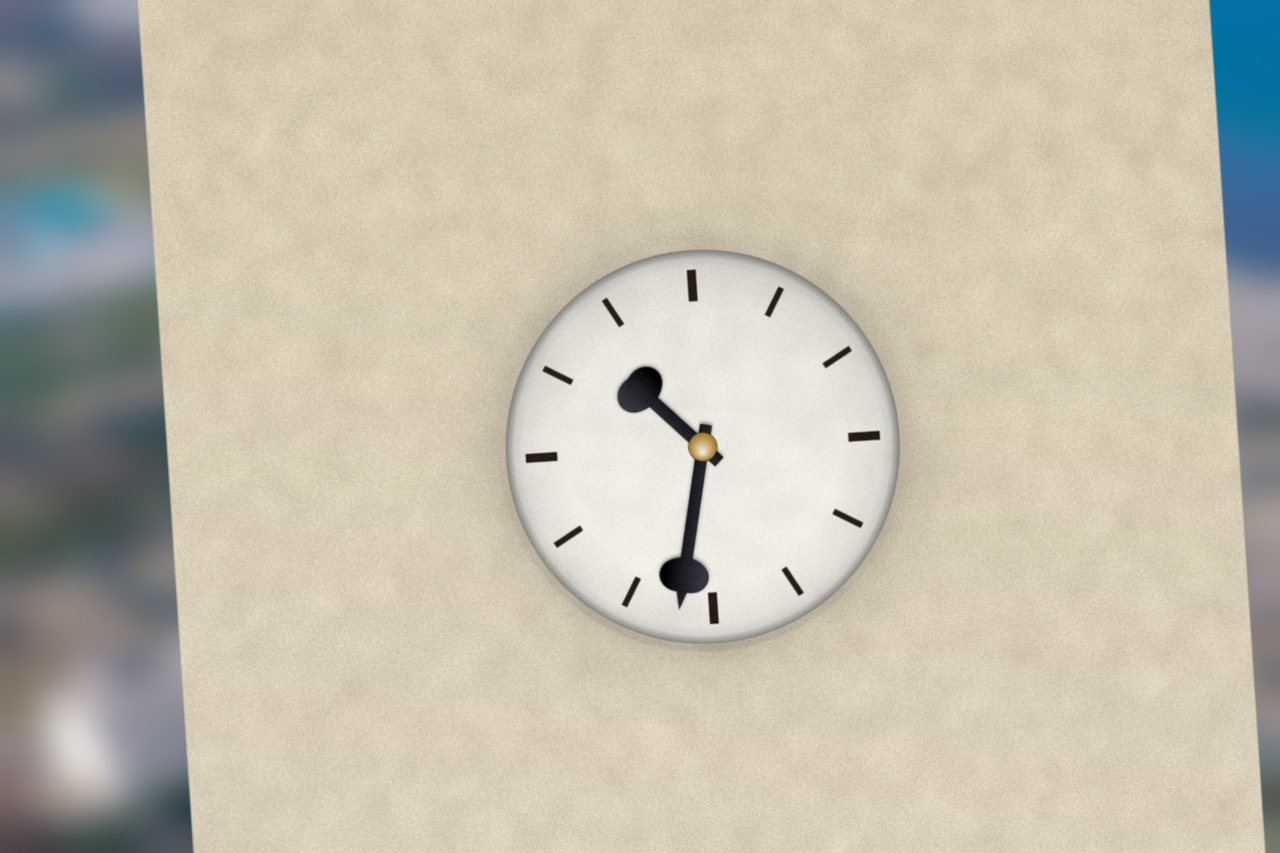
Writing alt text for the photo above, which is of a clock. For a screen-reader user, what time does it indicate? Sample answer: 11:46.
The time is 10:32
